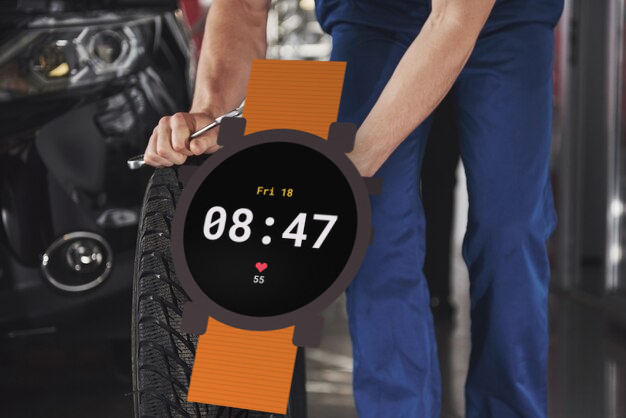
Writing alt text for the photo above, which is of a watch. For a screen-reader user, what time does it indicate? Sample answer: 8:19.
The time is 8:47
